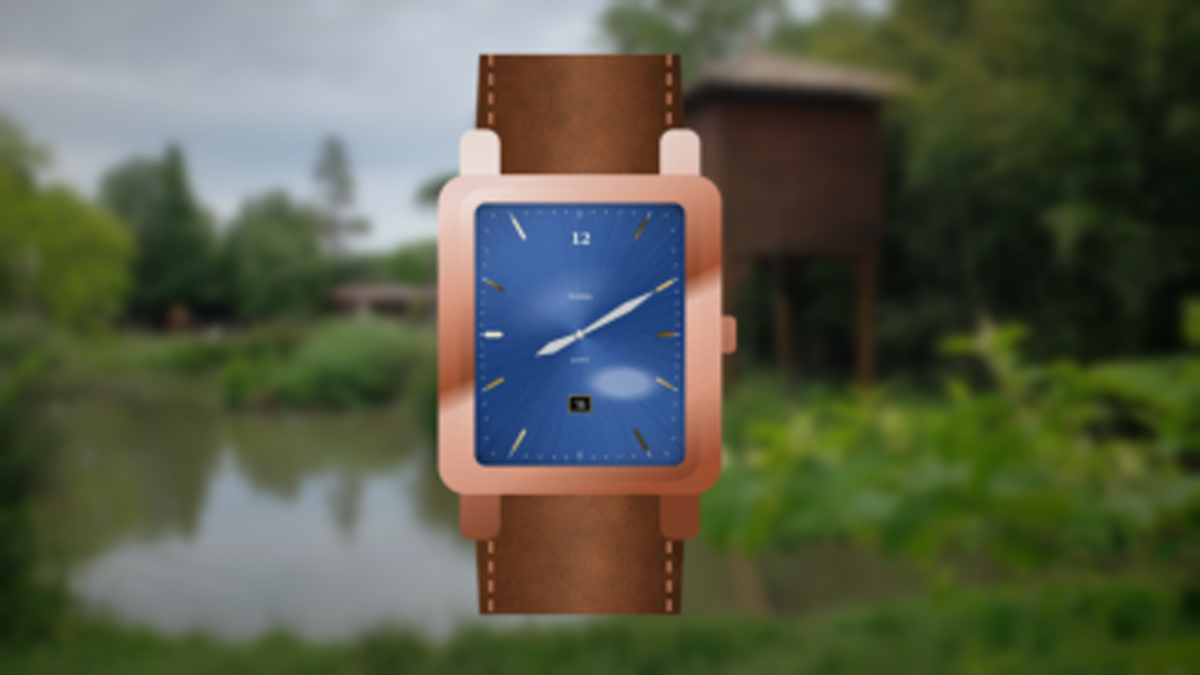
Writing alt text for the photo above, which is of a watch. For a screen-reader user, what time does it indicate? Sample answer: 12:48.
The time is 8:10
